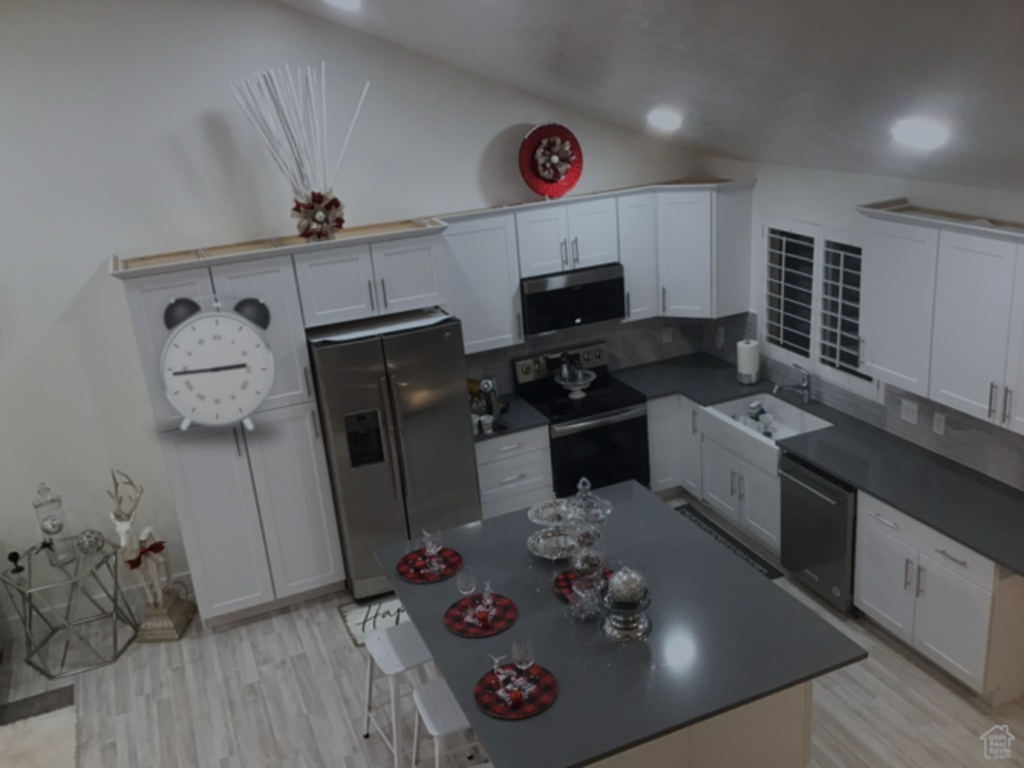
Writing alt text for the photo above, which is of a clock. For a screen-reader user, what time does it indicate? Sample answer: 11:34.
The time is 2:44
